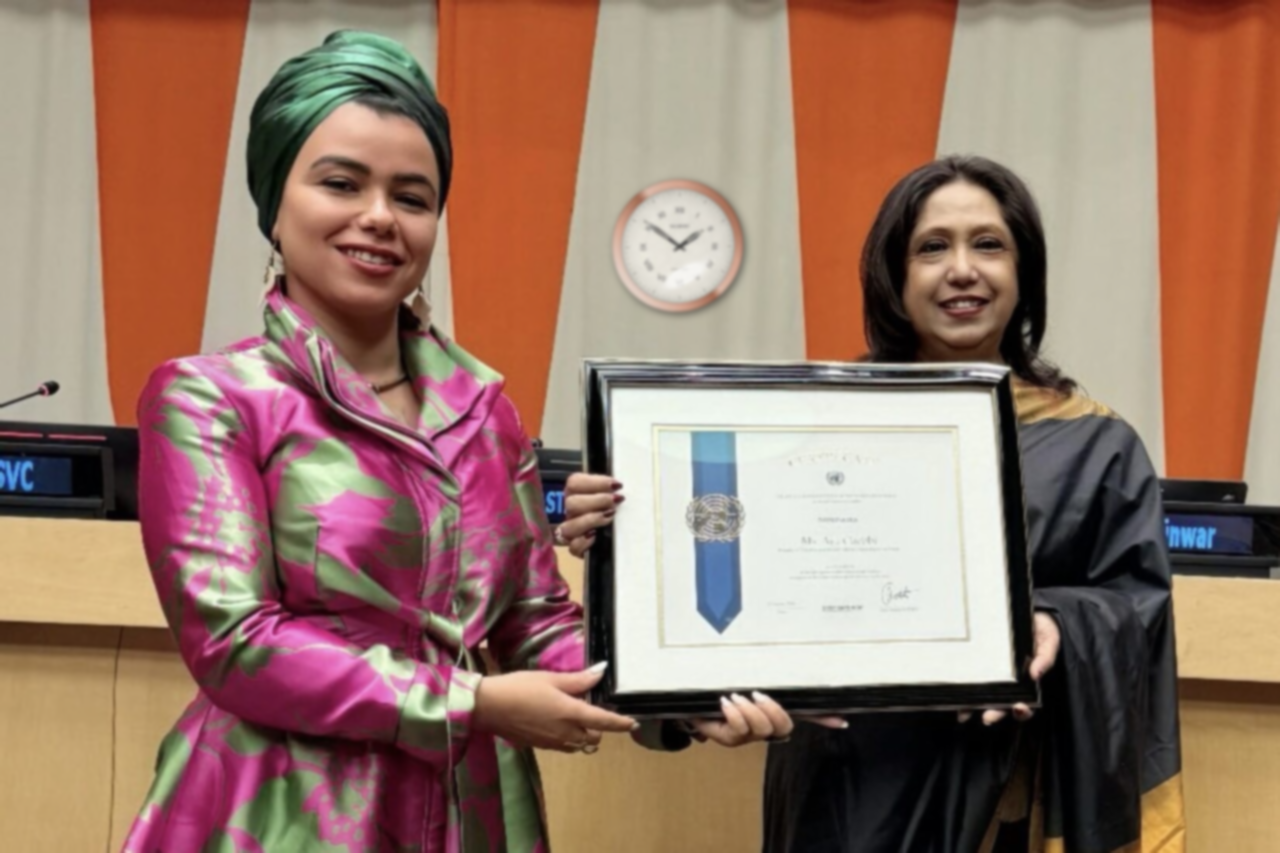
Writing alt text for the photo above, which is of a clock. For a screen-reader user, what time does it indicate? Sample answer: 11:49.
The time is 1:51
